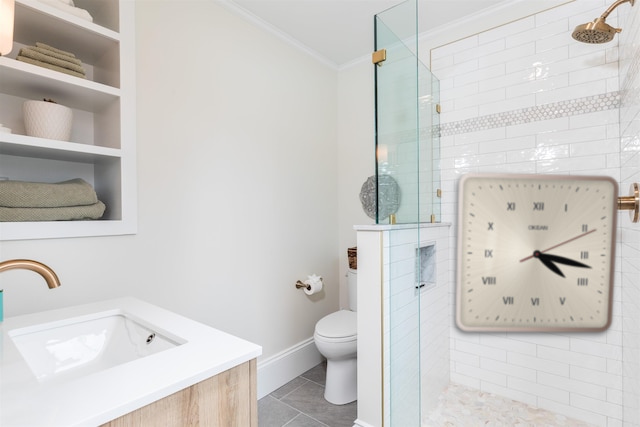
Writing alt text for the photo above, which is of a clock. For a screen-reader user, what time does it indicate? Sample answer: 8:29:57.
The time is 4:17:11
